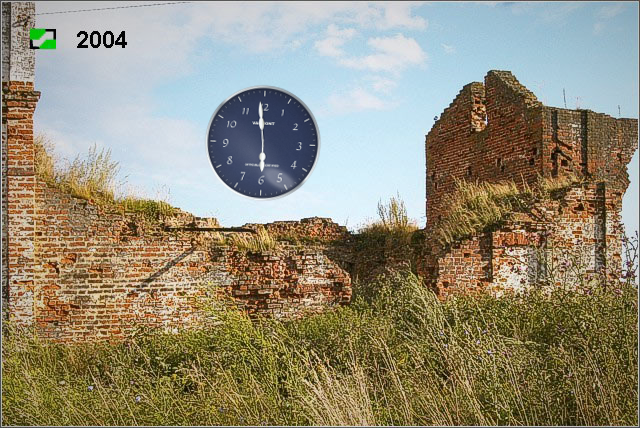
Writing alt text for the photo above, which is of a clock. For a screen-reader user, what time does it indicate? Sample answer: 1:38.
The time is 5:59
